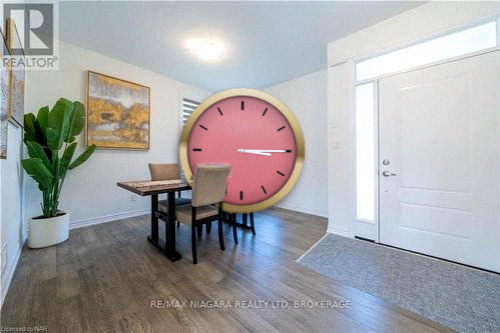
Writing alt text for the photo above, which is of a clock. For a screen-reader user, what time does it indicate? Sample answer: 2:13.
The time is 3:15
